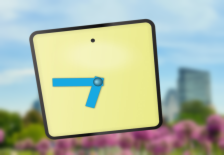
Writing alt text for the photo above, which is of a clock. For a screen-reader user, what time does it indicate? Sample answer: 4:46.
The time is 6:46
